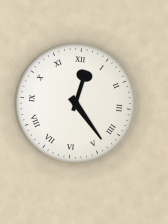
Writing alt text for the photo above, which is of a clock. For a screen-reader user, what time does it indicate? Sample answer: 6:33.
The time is 12:23
